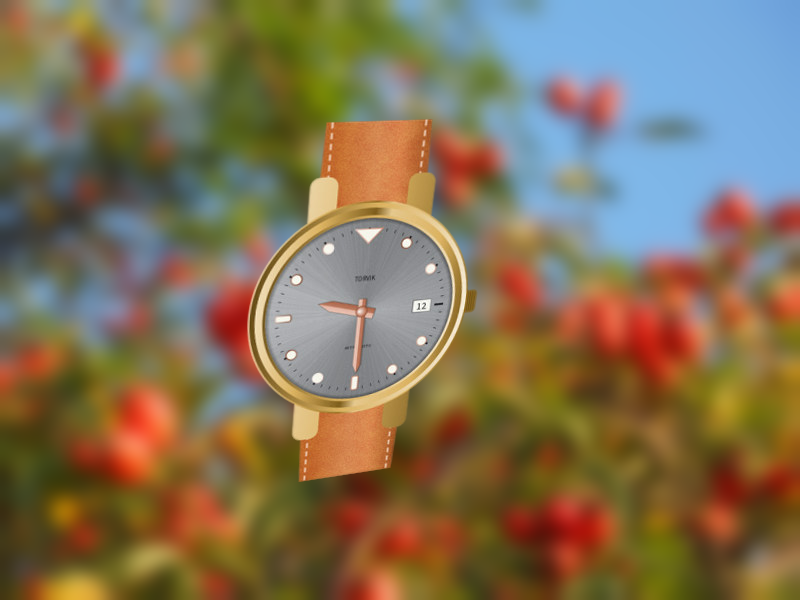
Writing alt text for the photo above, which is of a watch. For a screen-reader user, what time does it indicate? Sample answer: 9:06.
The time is 9:30
